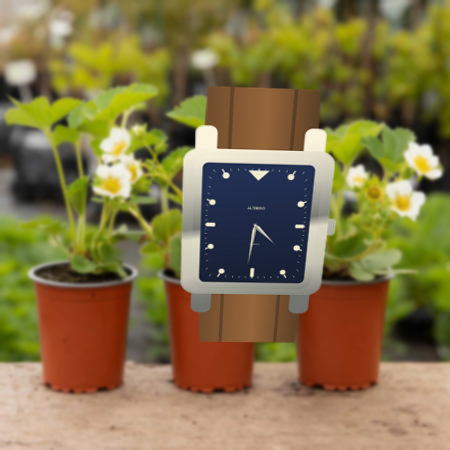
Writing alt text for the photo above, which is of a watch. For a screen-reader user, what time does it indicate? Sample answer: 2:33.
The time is 4:31
